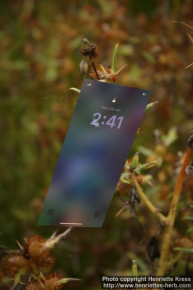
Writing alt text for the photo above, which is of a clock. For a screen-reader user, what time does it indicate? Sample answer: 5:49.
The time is 2:41
